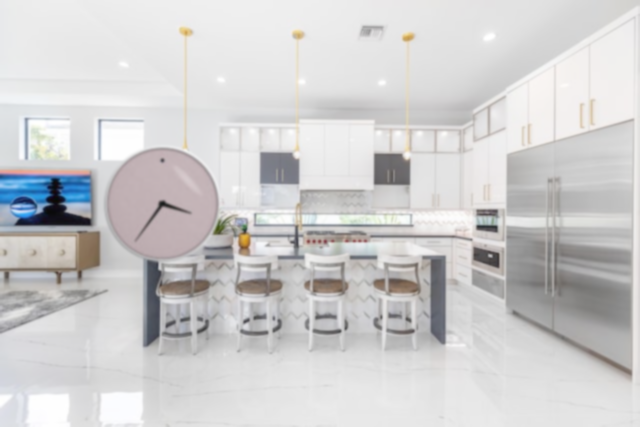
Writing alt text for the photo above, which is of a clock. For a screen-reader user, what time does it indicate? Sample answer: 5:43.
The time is 3:36
